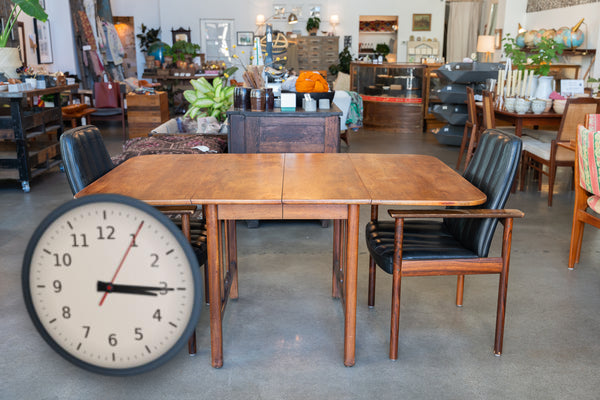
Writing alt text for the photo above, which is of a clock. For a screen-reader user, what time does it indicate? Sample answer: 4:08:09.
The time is 3:15:05
